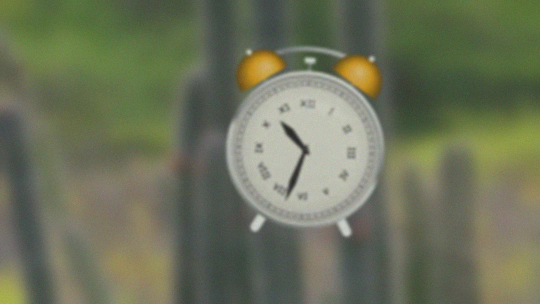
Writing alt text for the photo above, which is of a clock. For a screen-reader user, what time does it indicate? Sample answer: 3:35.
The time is 10:33
